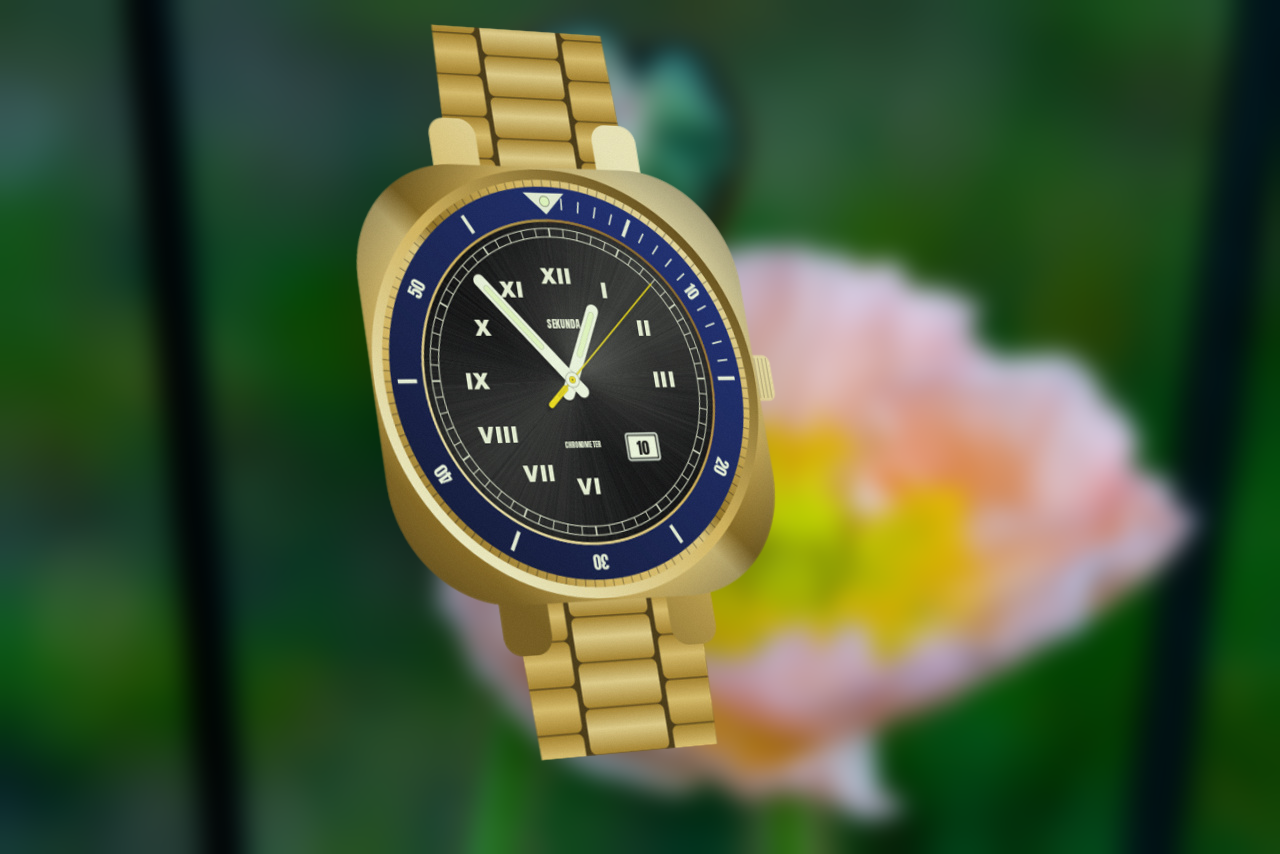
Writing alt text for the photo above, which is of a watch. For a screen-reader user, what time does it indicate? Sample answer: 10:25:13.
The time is 12:53:08
